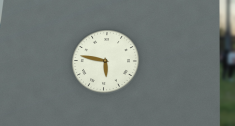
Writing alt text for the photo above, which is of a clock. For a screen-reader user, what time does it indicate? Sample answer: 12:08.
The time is 5:47
